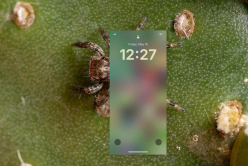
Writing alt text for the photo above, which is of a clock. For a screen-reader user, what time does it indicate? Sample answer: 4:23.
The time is 12:27
